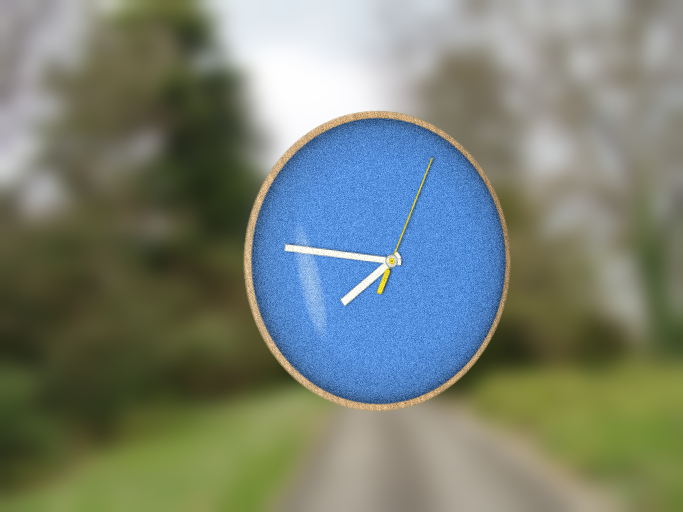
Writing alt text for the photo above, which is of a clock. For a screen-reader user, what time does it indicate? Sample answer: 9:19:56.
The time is 7:46:04
